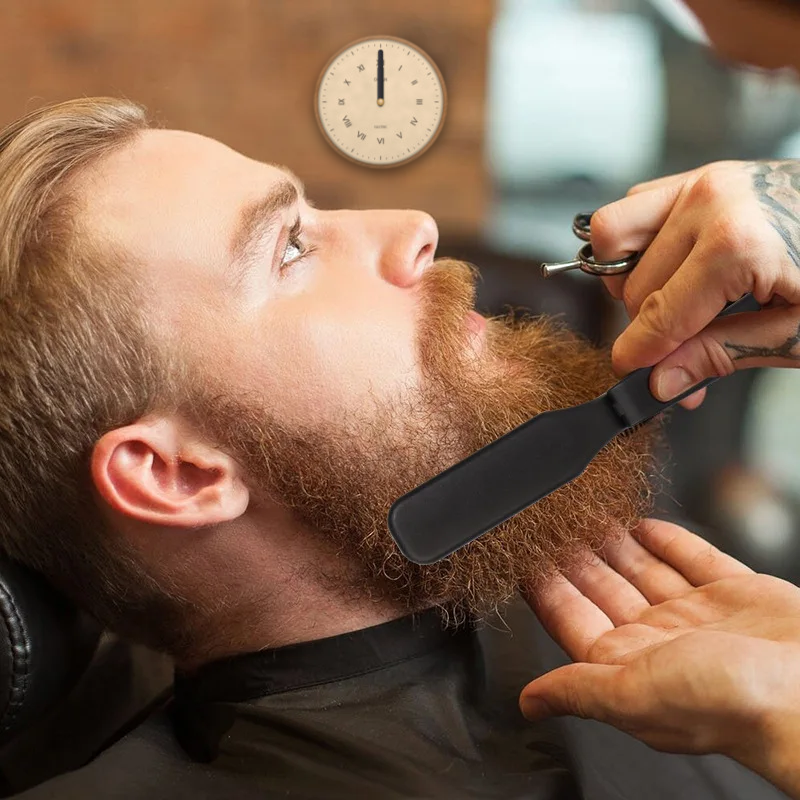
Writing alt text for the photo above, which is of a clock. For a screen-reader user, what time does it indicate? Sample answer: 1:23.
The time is 12:00
